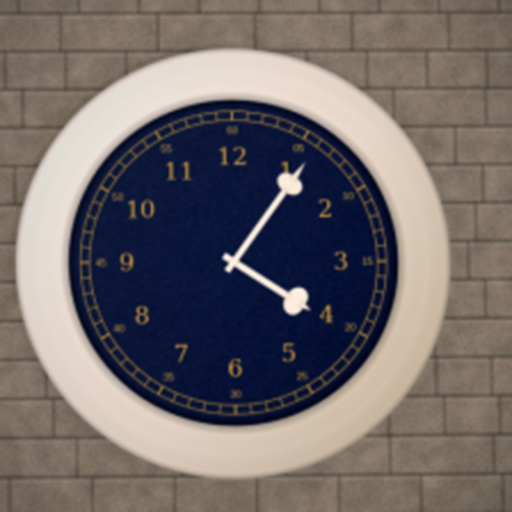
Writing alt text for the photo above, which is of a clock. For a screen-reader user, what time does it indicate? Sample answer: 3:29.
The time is 4:06
